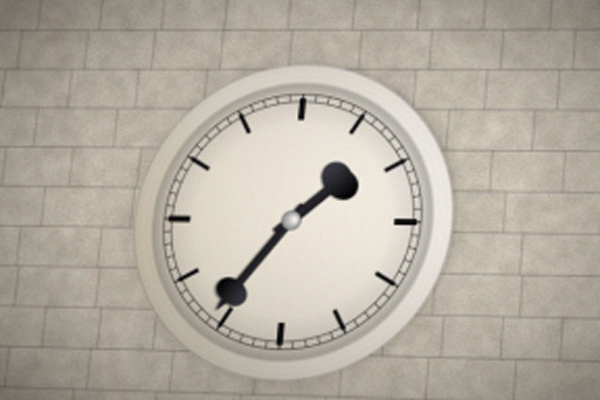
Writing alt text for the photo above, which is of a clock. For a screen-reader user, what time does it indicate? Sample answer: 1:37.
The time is 1:36
